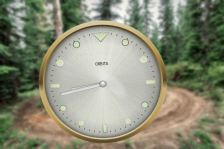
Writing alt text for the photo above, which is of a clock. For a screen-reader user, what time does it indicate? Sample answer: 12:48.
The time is 8:43
